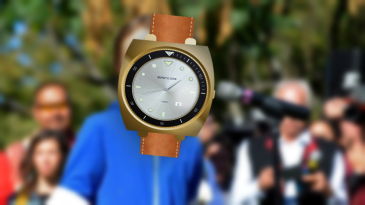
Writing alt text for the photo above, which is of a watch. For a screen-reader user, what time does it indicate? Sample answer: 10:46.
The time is 1:42
